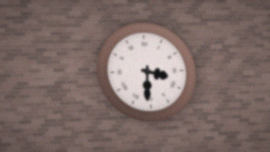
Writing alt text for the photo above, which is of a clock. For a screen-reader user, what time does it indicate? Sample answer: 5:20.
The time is 3:31
